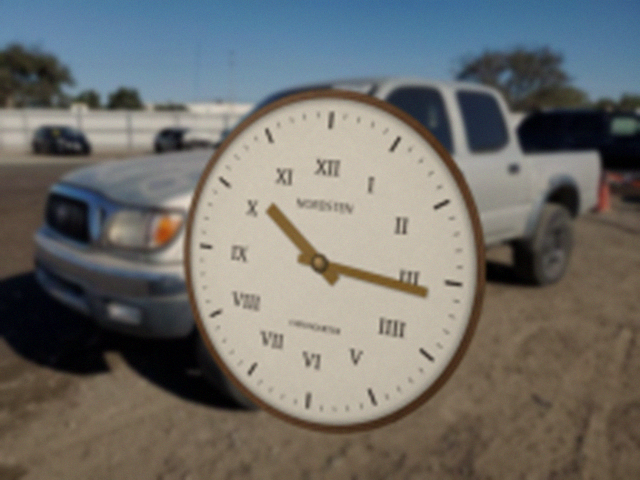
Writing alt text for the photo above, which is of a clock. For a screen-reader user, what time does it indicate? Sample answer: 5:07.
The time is 10:16
